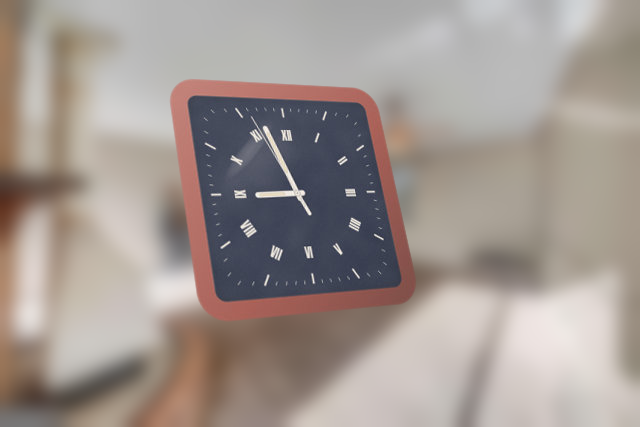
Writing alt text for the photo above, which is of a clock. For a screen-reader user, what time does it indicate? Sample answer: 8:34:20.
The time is 8:56:56
